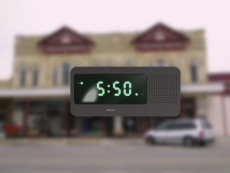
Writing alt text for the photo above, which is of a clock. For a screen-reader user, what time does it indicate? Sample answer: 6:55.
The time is 5:50
